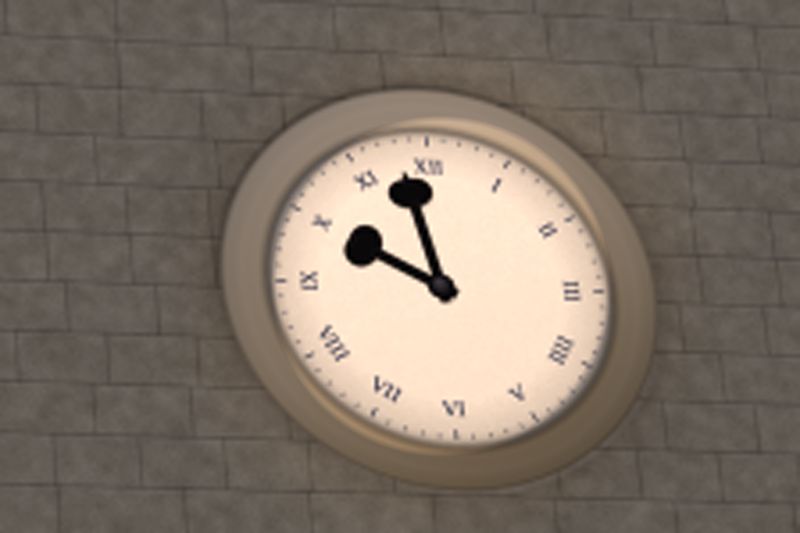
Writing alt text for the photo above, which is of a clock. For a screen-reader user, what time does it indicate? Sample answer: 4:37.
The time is 9:58
